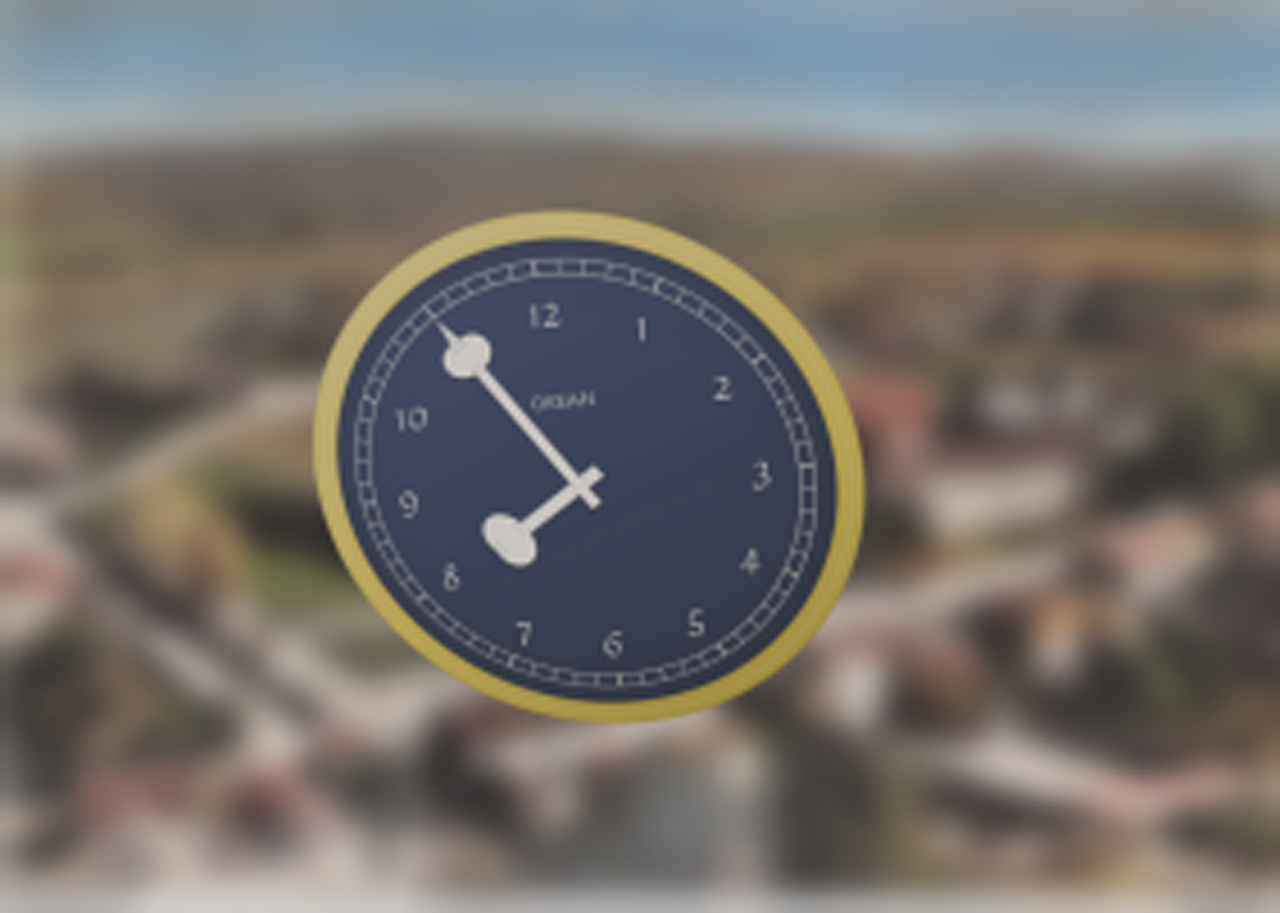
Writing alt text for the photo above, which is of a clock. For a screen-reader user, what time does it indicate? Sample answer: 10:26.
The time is 7:55
